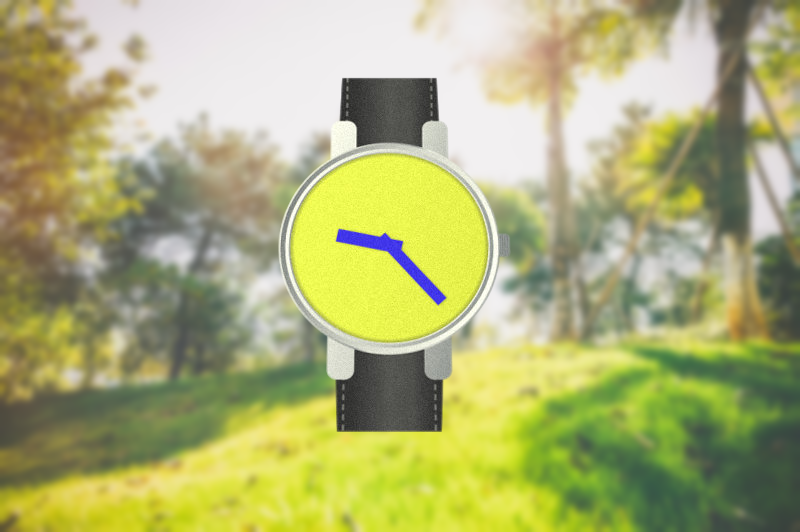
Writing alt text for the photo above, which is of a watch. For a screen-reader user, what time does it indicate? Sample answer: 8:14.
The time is 9:23
